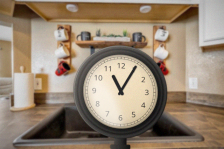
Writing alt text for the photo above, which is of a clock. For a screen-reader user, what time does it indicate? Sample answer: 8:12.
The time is 11:05
